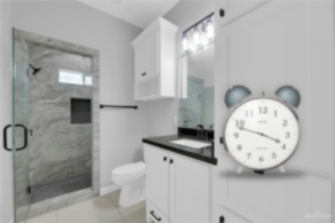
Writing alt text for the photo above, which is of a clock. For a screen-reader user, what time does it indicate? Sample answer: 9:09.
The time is 3:48
